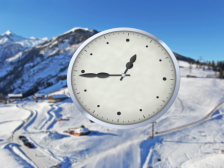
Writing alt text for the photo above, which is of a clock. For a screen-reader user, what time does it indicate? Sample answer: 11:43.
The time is 12:44
